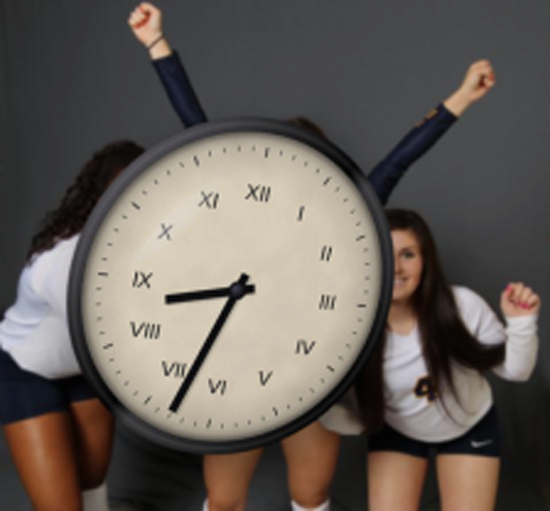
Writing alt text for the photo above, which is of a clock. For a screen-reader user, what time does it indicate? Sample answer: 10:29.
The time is 8:33
